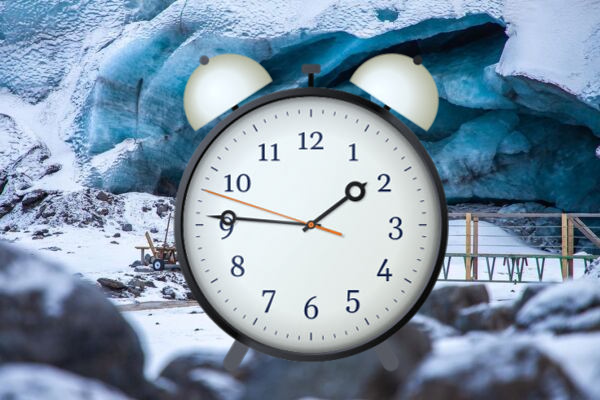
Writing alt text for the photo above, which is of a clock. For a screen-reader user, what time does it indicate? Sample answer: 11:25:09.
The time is 1:45:48
